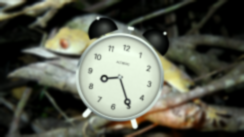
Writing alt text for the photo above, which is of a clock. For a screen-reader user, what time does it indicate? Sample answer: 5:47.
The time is 8:25
